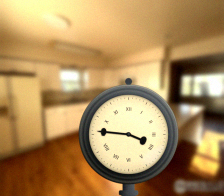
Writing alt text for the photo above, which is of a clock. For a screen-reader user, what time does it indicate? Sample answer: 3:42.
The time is 3:46
